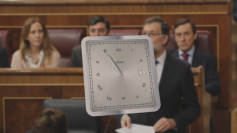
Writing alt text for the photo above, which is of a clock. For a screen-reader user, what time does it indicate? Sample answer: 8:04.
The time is 10:55
